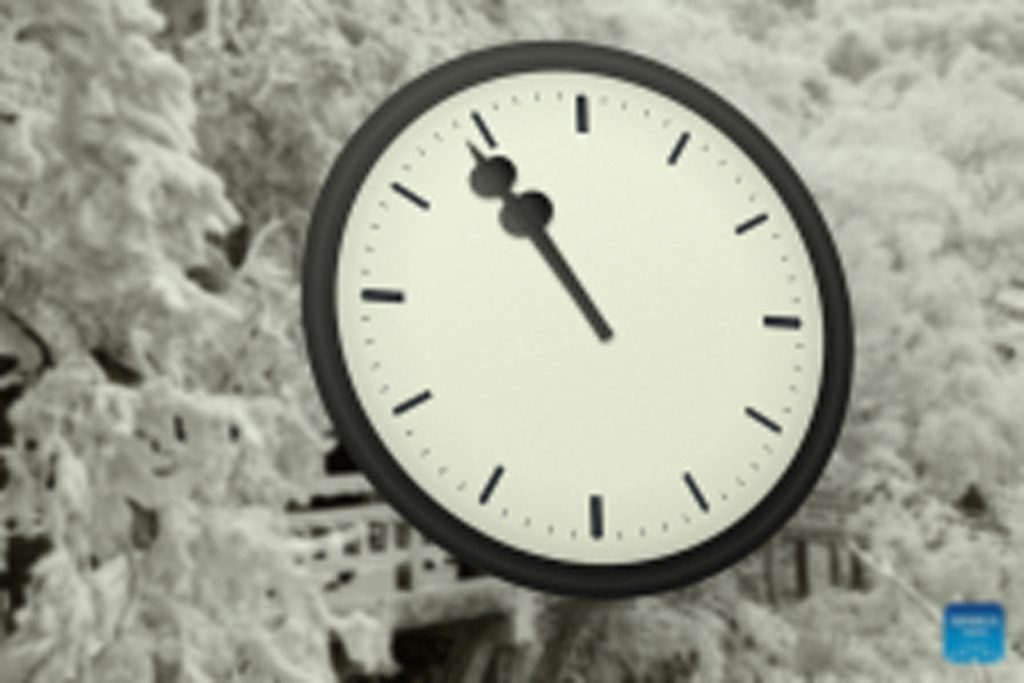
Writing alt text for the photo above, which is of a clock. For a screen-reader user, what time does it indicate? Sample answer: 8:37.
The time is 10:54
